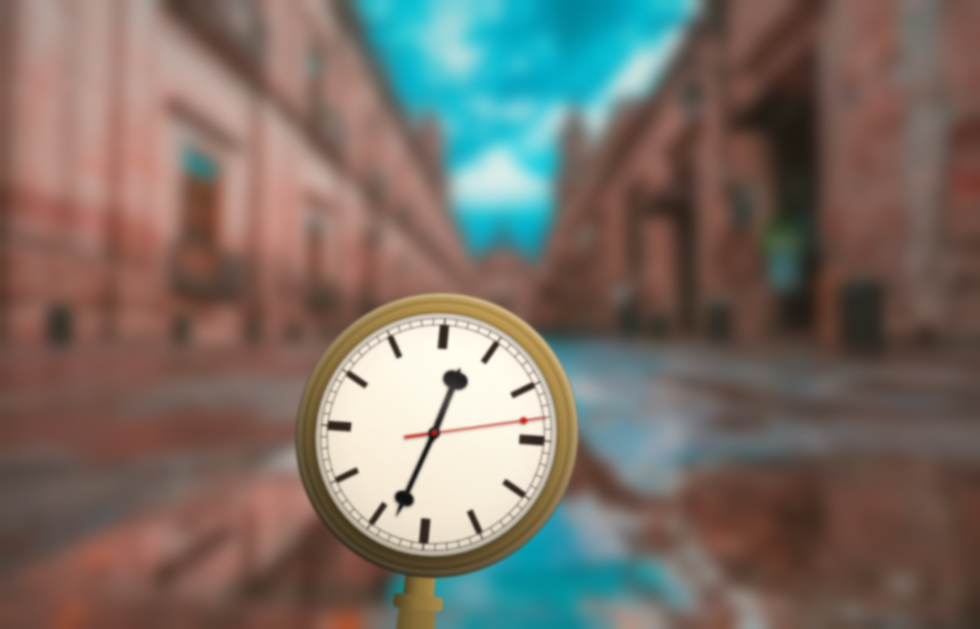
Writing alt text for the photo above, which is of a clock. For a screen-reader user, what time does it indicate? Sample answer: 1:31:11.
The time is 12:33:13
